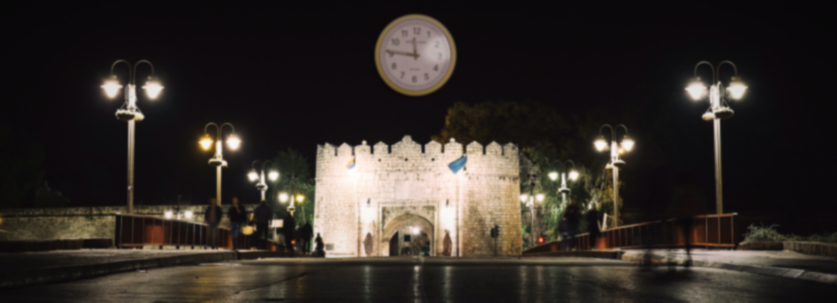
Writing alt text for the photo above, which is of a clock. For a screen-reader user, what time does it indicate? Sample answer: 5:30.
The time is 11:46
